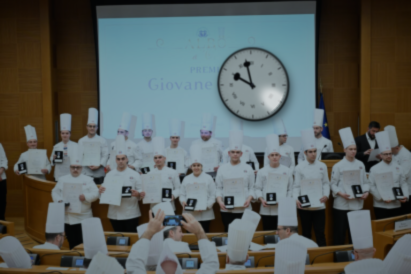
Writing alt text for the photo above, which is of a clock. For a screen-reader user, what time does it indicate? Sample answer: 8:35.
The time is 9:58
